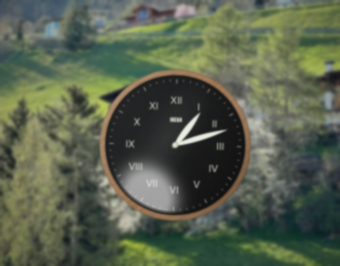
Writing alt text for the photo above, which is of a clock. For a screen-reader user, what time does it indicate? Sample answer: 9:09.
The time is 1:12
